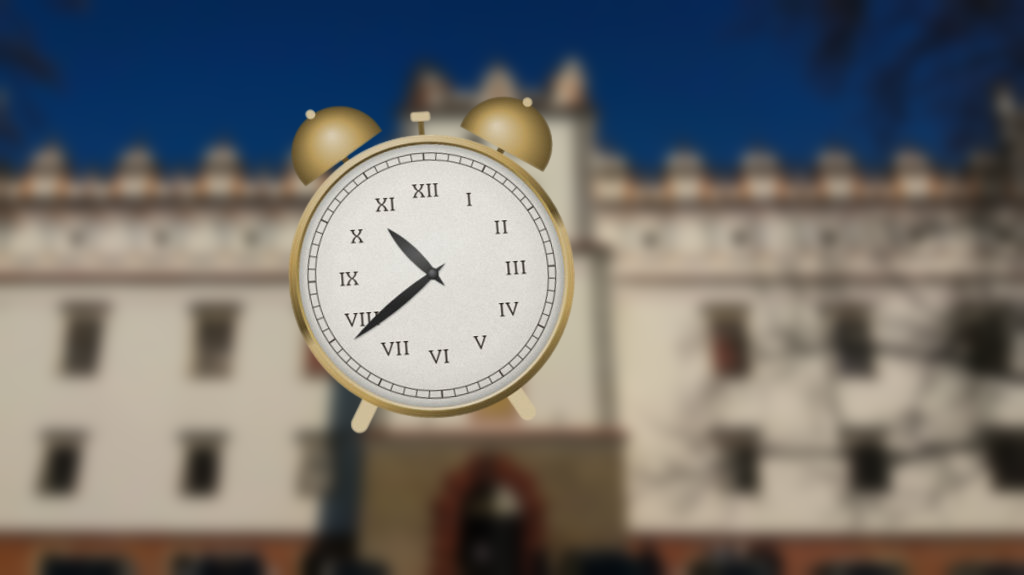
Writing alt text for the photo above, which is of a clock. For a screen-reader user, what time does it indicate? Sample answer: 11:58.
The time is 10:39
